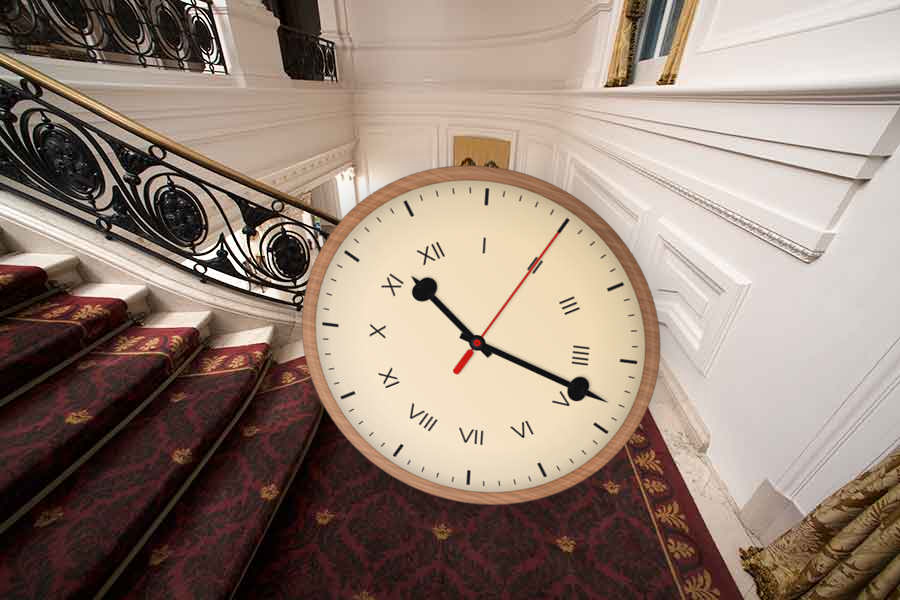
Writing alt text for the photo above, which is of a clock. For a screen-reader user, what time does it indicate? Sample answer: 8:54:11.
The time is 11:23:10
